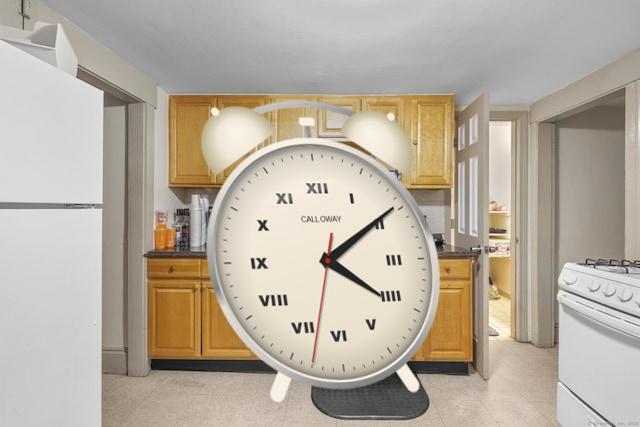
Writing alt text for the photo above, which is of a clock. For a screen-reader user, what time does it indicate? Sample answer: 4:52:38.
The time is 4:09:33
